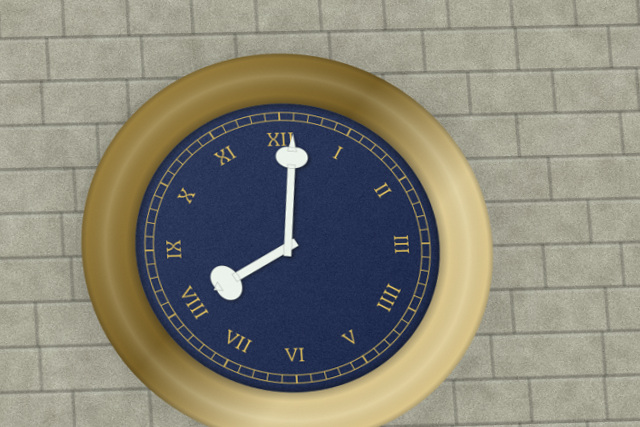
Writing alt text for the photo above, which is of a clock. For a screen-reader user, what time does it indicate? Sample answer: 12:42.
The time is 8:01
